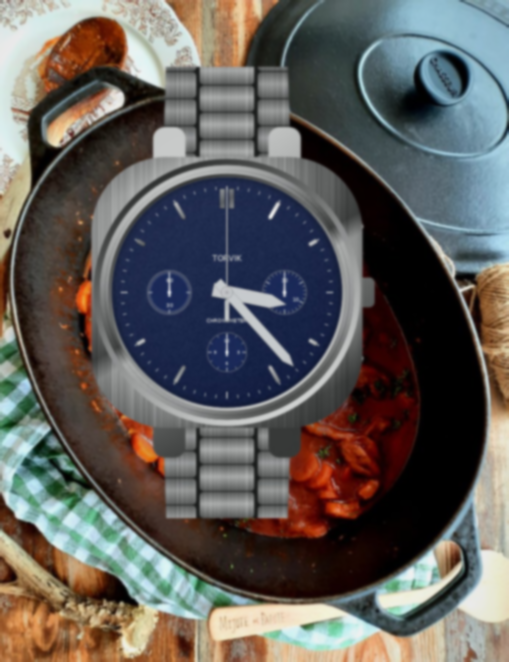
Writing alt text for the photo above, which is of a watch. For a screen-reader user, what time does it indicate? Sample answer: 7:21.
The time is 3:23
